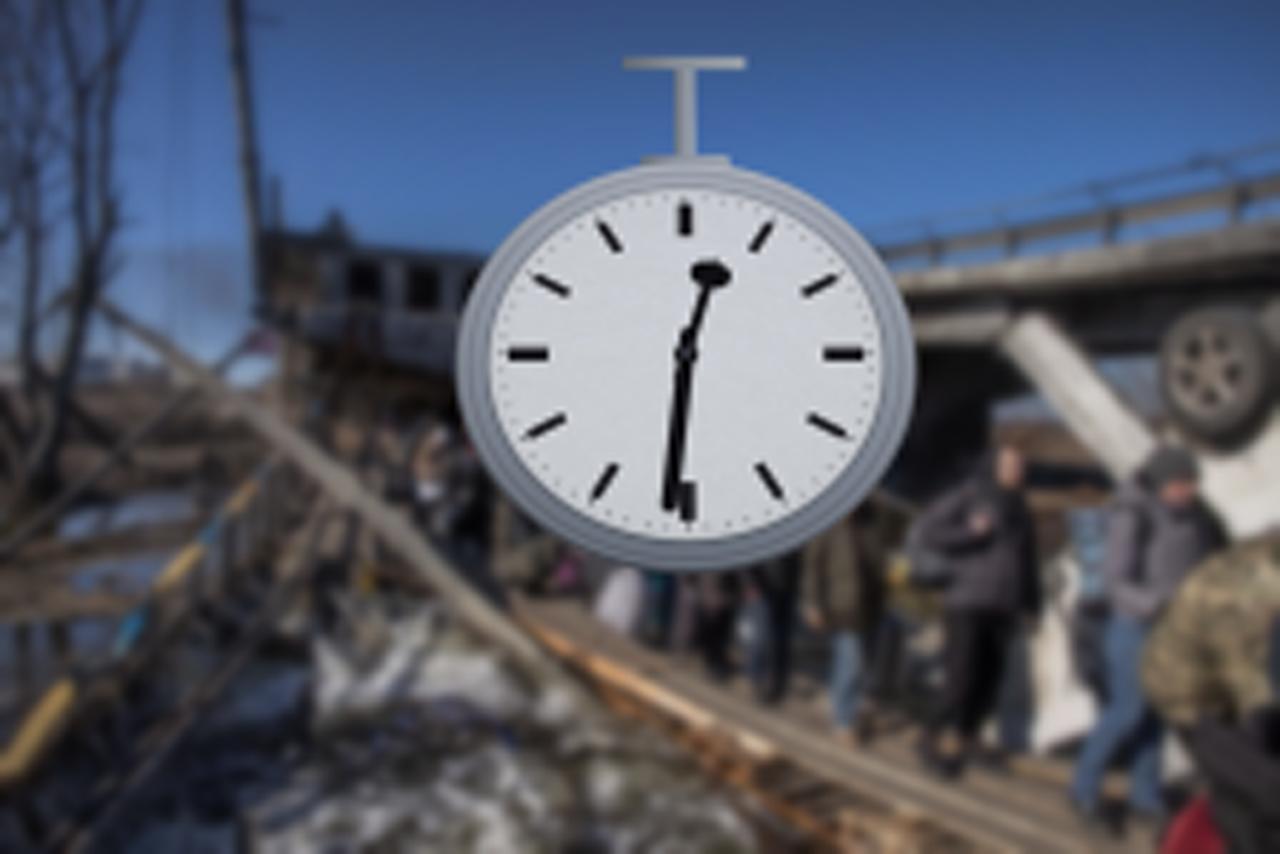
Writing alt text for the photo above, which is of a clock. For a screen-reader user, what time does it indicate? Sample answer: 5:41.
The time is 12:31
